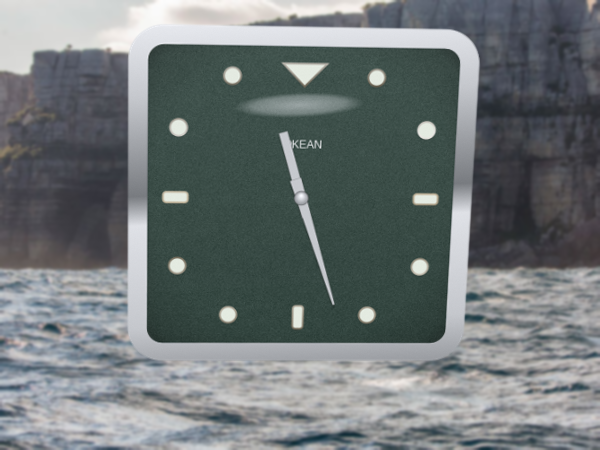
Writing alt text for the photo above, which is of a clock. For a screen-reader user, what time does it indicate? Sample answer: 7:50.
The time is 11:27
